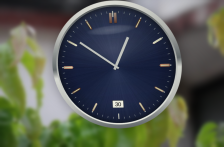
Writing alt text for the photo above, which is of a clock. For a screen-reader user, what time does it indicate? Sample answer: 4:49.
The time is 12:51
